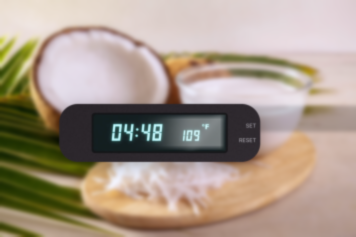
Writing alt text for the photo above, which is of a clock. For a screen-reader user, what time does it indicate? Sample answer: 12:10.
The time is 4:48
